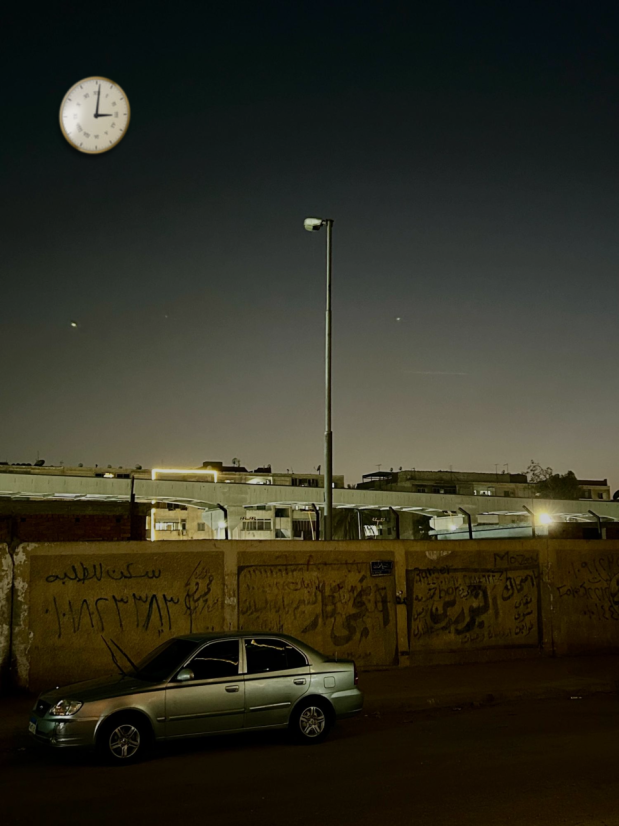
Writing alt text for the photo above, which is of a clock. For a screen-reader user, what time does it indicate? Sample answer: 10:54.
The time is 3:01
